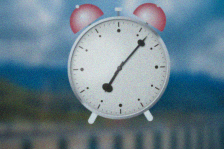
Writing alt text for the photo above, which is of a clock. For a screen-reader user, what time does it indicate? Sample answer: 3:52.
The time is 7:07
